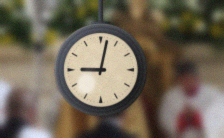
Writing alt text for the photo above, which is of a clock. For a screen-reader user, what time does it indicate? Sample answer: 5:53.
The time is 9:02
